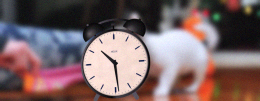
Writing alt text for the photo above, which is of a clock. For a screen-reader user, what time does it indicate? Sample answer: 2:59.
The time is 10:29
